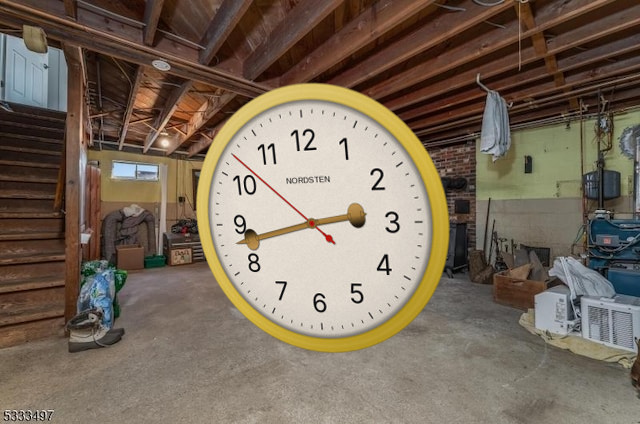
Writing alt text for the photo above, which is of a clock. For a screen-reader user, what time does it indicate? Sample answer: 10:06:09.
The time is 2:42:52
